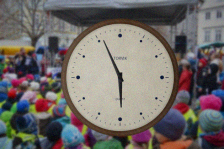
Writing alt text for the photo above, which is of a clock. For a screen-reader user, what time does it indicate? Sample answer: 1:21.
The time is 5:56
